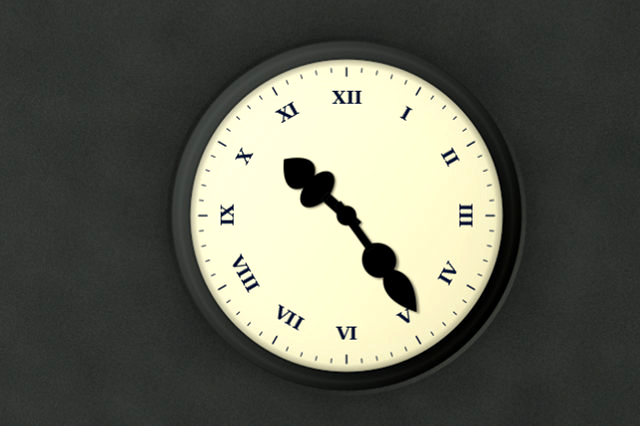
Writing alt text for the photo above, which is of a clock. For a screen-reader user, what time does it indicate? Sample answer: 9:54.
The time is 10:24
